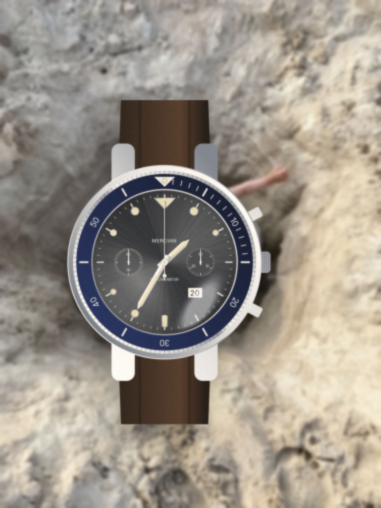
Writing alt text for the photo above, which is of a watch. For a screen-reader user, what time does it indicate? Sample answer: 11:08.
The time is 1:35
